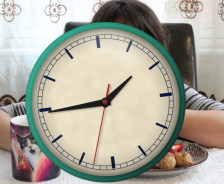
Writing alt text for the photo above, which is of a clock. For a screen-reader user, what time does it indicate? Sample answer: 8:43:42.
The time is 1:44:33
